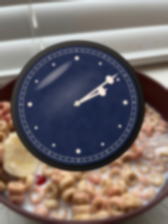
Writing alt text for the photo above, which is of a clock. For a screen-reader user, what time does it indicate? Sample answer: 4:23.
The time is 2:09
